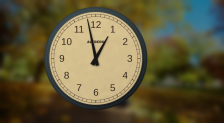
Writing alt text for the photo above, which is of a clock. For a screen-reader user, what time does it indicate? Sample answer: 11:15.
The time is 12:58
